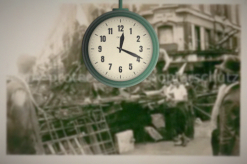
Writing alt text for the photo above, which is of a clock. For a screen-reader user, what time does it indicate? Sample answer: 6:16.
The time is 12:19
